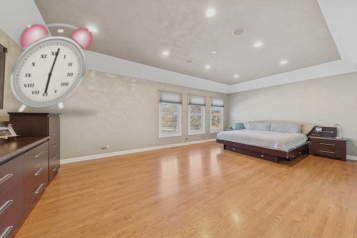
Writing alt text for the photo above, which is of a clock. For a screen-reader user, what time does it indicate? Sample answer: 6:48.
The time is 6:01
